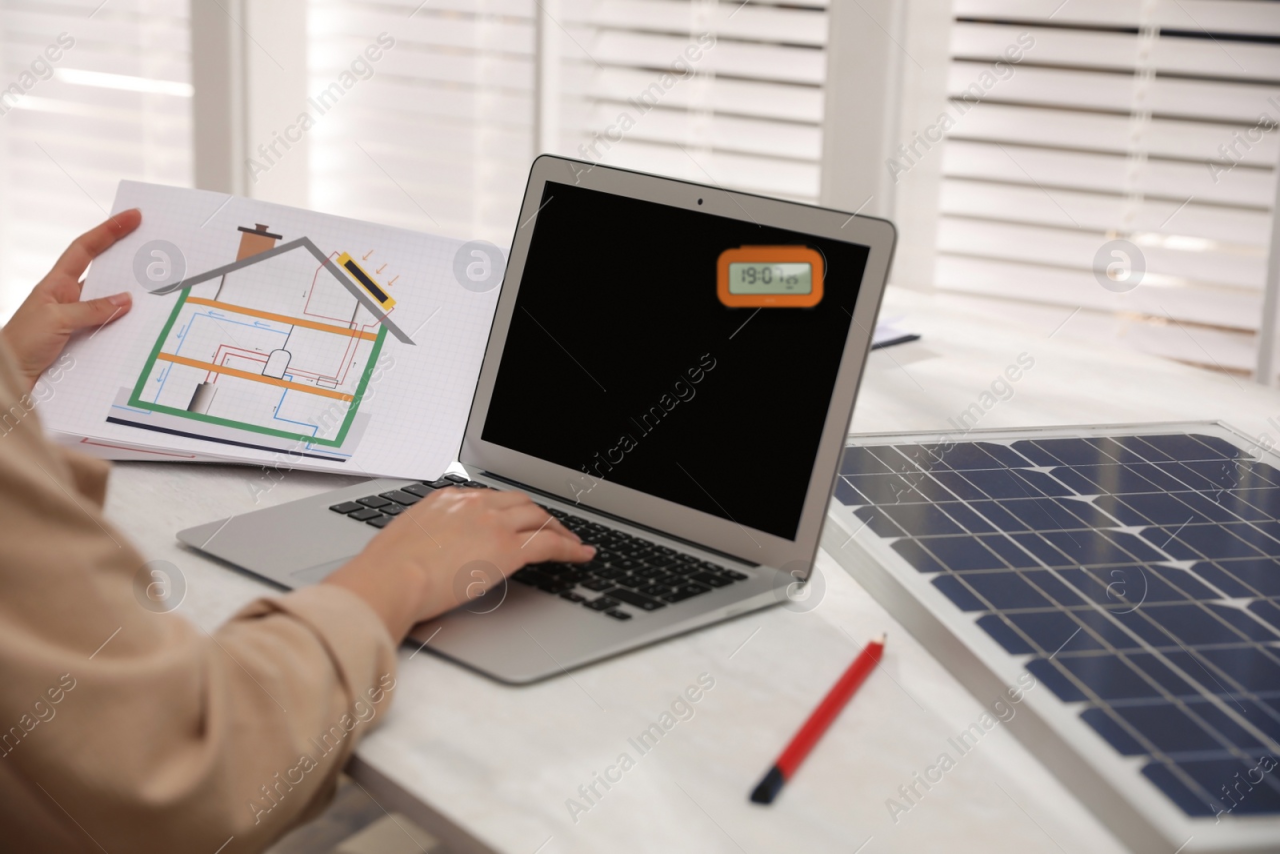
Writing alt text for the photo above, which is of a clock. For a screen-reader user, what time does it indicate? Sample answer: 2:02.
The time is 19:07
